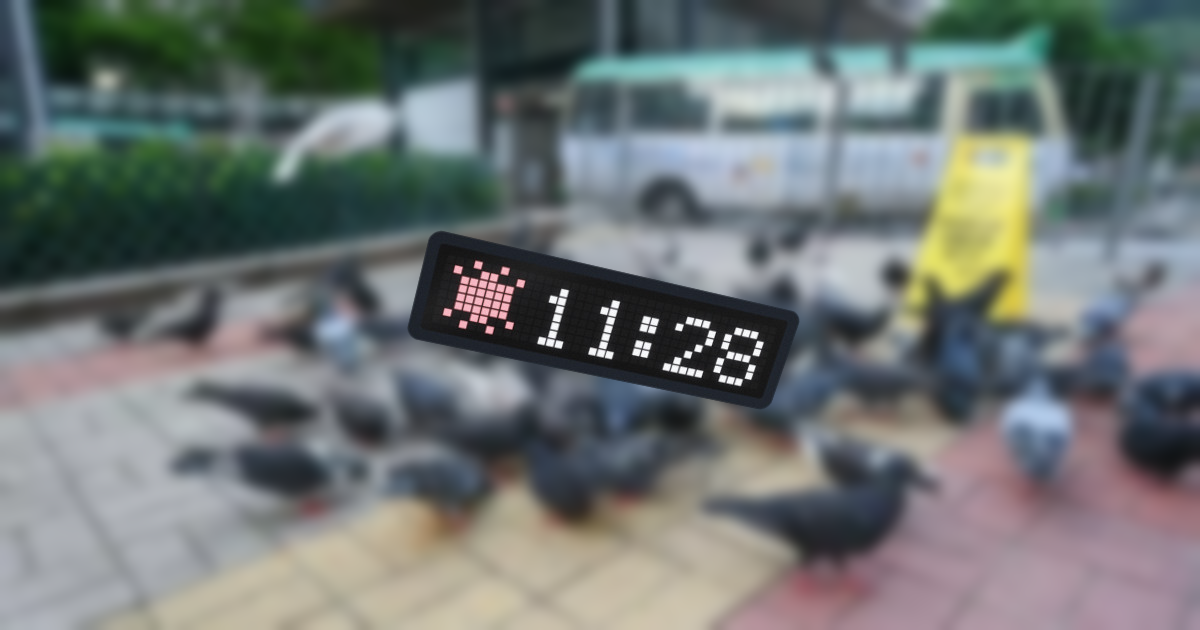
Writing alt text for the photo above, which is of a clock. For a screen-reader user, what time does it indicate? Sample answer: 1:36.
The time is 11:28
